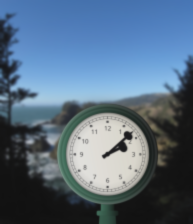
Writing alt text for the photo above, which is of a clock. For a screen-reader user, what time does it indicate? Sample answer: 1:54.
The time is 2:08
